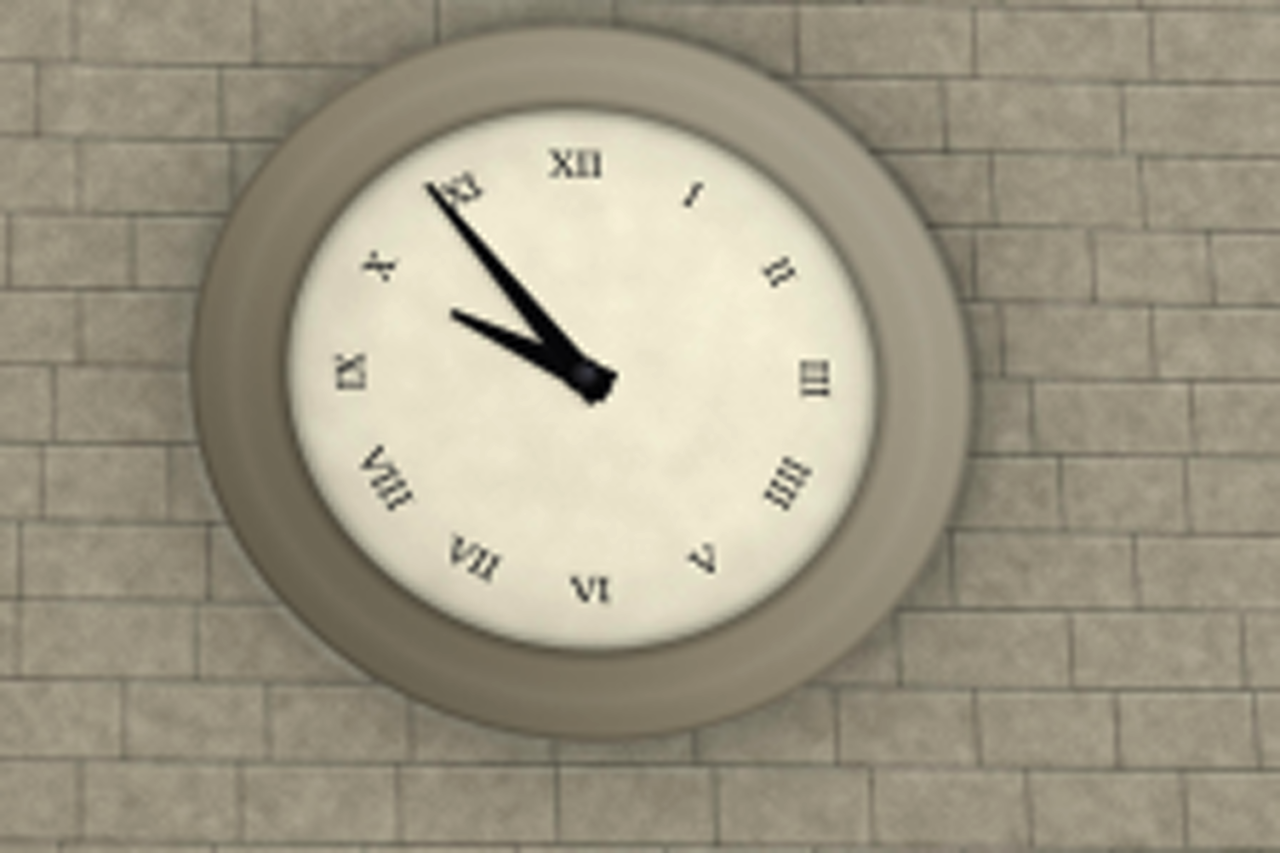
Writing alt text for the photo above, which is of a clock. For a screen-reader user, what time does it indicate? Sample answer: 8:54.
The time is 9:54
